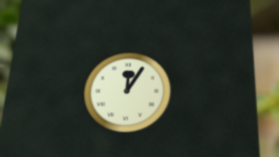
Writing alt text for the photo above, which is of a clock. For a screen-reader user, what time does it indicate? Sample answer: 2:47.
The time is 12:05
